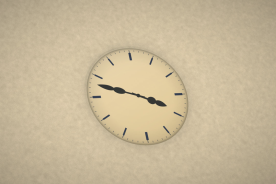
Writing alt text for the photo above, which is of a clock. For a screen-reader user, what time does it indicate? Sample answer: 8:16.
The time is 3:48
